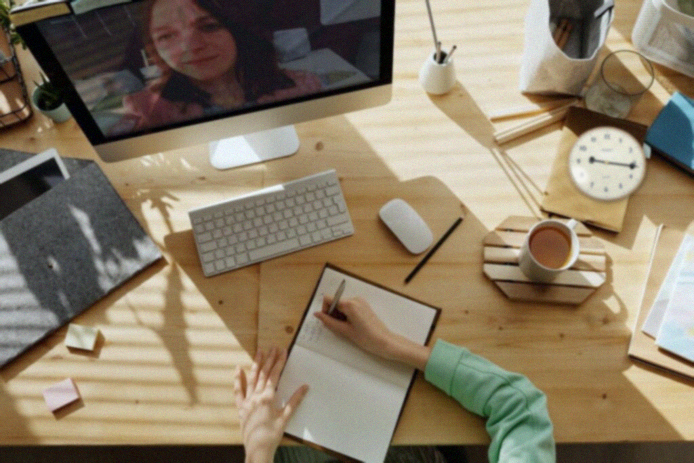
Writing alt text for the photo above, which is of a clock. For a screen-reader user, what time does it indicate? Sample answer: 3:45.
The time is 9:16
